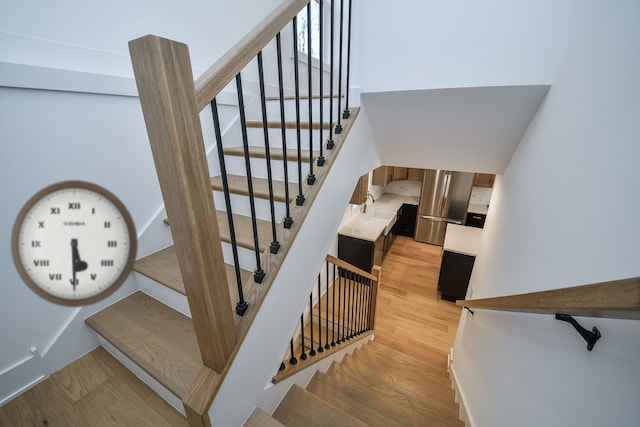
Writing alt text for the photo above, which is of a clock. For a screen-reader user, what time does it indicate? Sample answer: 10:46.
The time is 5:30
